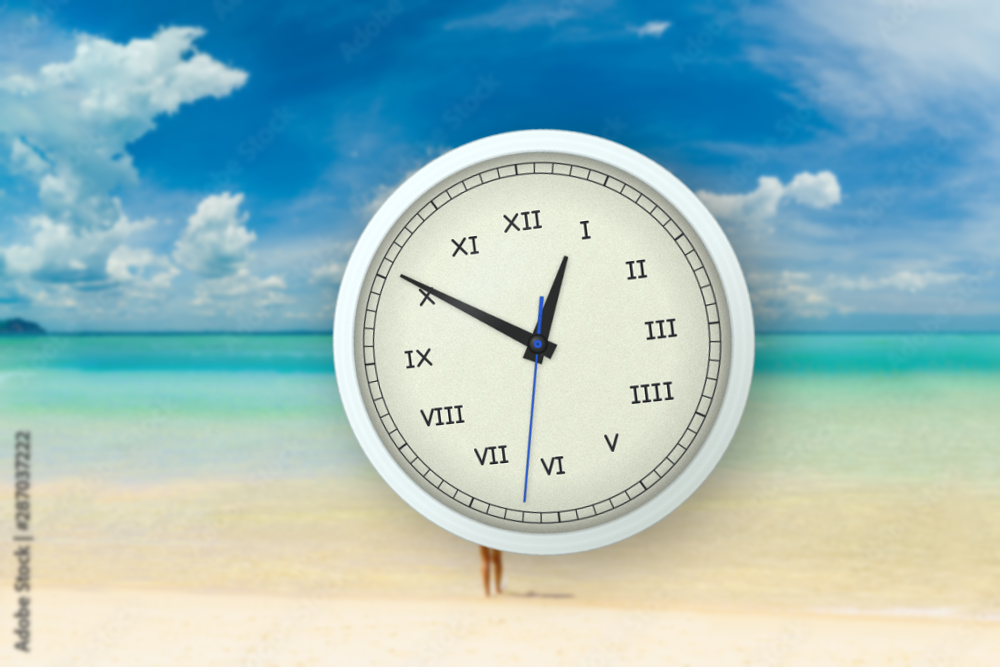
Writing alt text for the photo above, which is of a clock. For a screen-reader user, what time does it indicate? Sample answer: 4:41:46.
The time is 12:50:32
